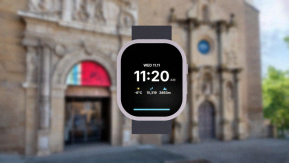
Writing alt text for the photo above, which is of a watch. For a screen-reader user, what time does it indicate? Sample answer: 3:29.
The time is 11:20
